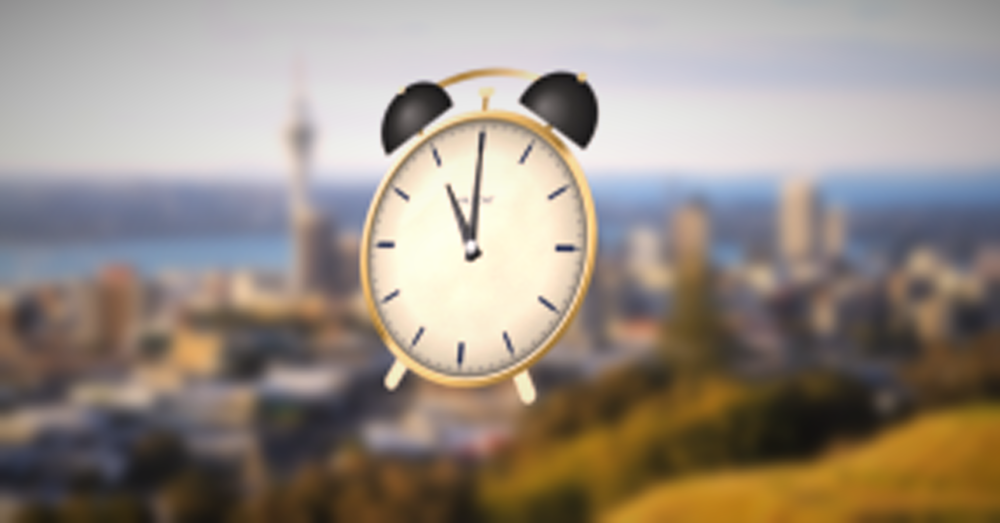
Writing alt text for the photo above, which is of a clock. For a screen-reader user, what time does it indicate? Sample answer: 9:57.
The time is 11:00
